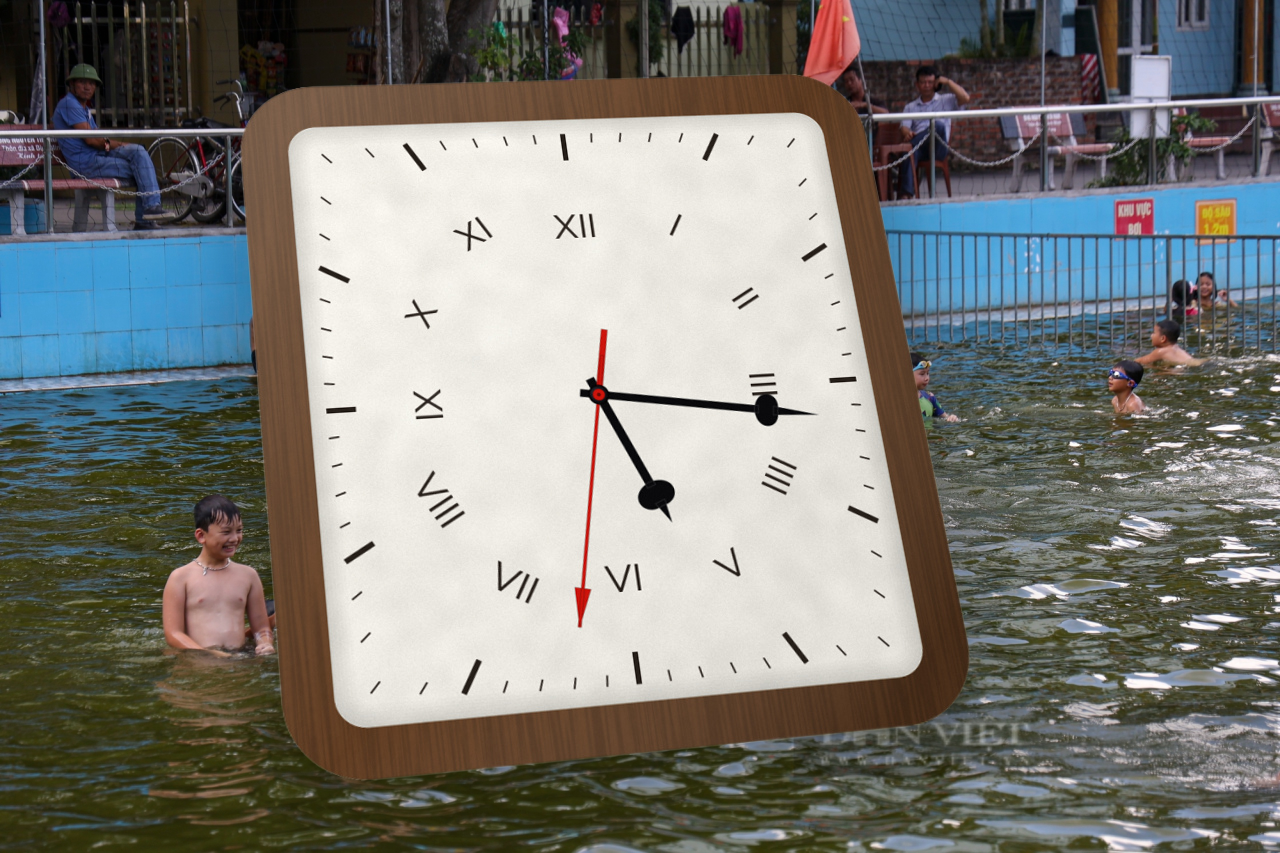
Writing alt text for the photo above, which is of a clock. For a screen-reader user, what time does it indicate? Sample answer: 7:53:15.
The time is 5:16:32
